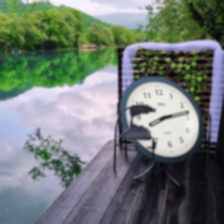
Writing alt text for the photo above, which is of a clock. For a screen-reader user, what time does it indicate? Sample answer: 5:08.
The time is 8:13
